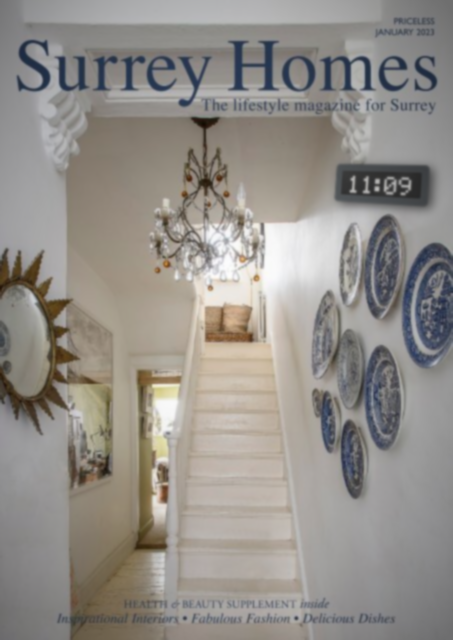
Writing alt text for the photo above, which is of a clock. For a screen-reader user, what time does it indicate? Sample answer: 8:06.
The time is 11:09
